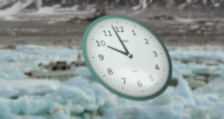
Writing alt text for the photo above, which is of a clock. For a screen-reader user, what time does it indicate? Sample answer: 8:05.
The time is 9:58
